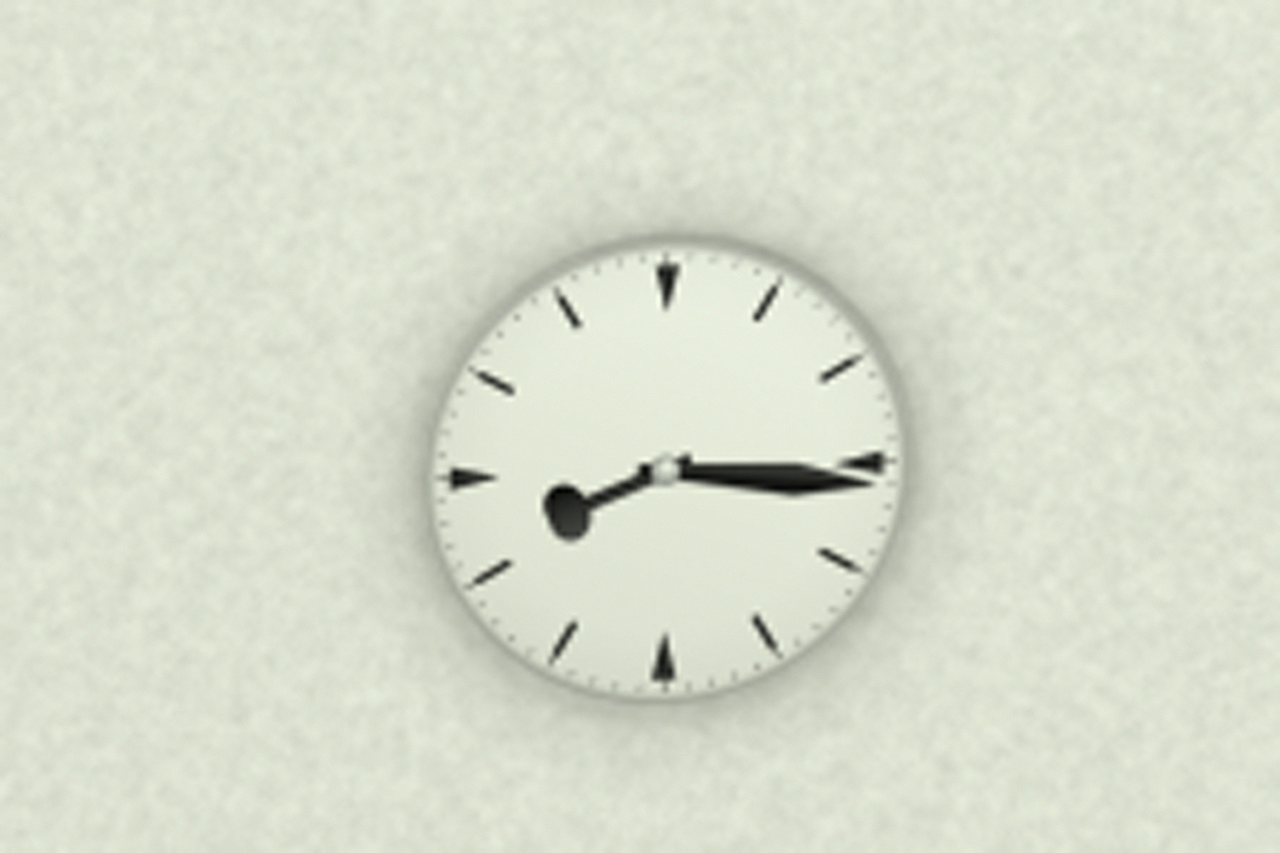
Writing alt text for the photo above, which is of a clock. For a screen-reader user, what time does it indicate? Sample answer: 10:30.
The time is 8:16
